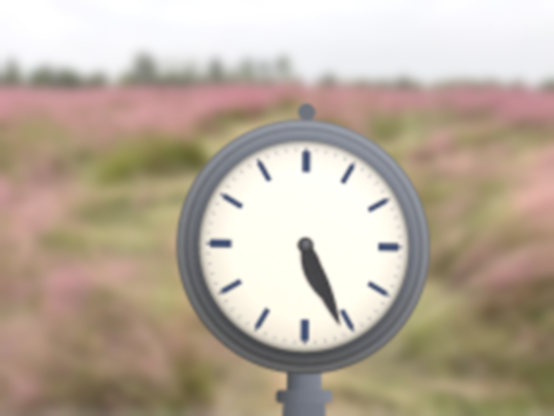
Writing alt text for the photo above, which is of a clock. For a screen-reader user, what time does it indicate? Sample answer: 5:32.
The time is 5:26
